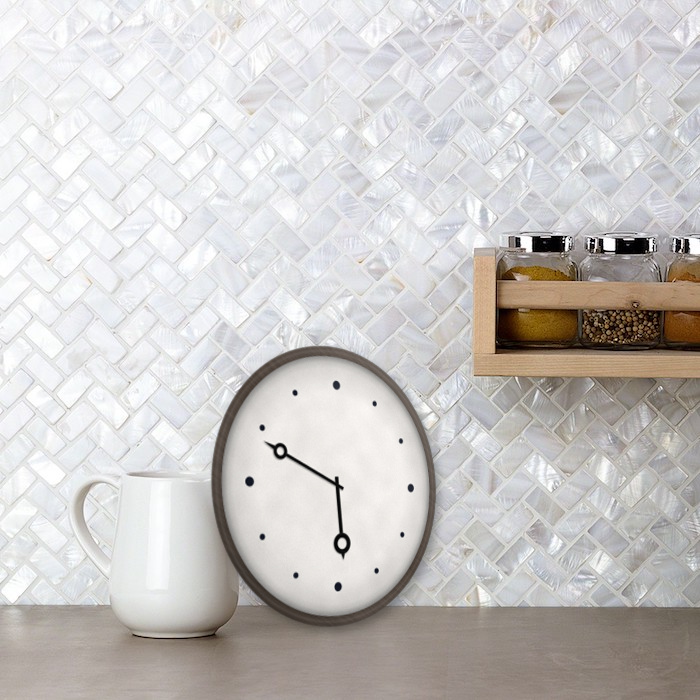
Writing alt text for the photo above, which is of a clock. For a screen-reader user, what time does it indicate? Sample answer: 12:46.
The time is 5:49
